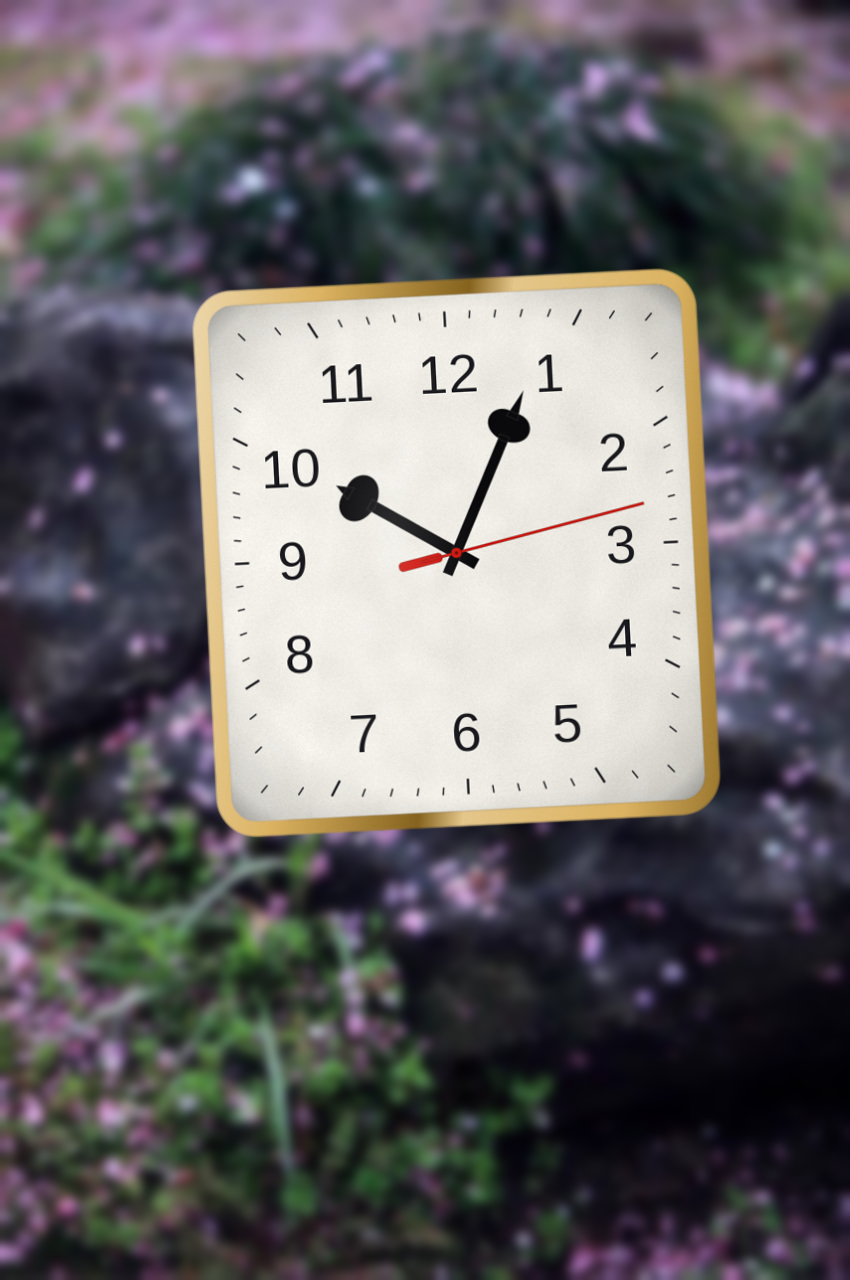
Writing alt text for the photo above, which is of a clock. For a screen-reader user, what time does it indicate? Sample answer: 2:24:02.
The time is 10:04:13
